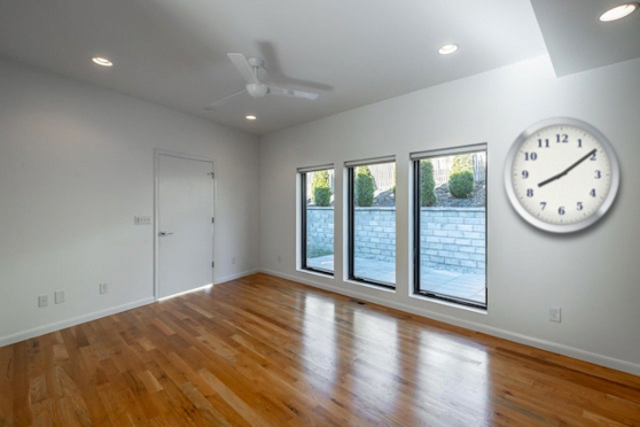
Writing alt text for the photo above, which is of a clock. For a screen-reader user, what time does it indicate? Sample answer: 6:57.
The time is 8:09
